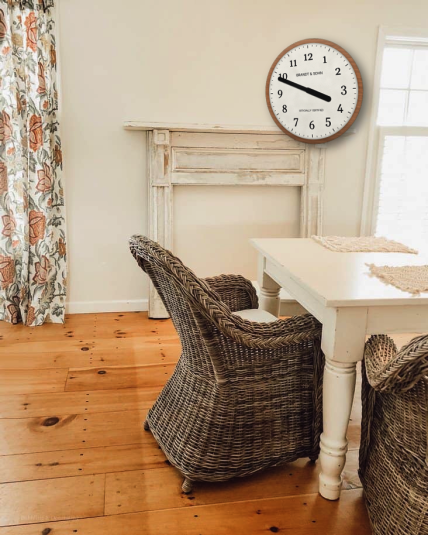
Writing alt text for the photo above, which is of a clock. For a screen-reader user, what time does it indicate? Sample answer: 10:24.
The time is 3:49
